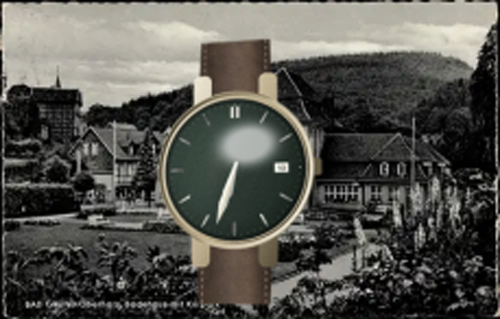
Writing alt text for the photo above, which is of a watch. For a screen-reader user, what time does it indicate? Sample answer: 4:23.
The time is 6:33
